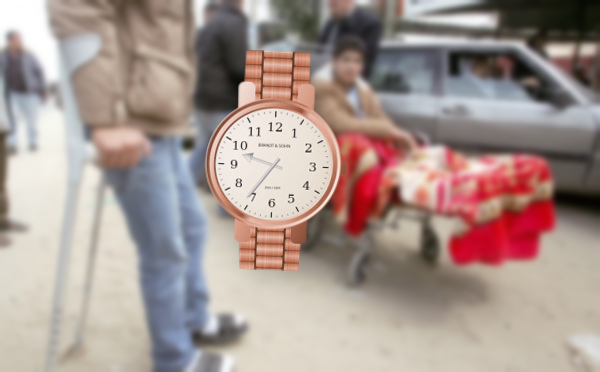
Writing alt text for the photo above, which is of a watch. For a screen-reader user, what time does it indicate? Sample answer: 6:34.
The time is 9:36
